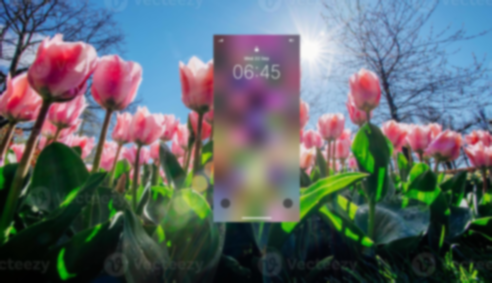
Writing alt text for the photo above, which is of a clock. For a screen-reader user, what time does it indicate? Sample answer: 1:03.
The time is 6:45
